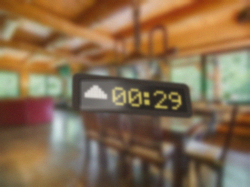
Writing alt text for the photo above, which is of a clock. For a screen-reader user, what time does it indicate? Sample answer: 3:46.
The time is 0:29
